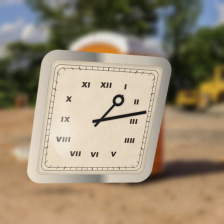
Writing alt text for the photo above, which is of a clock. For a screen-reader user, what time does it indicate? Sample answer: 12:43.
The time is 1:13
